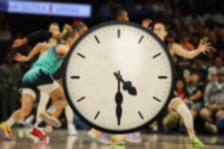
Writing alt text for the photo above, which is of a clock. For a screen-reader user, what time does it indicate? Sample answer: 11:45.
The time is 4:30
